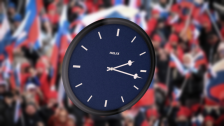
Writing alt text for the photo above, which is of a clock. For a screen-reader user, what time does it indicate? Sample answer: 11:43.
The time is 2:17
